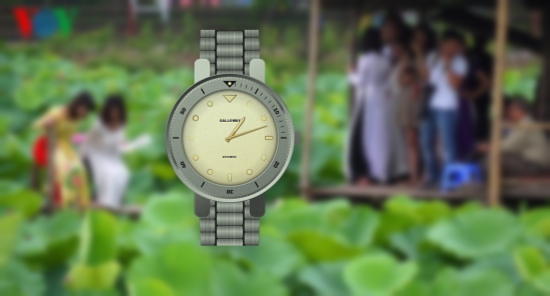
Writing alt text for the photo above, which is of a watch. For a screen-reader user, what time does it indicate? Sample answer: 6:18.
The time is 1:12
